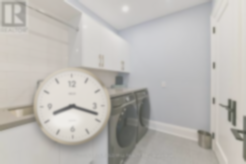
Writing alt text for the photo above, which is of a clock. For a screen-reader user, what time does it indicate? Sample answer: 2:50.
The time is 8:18
